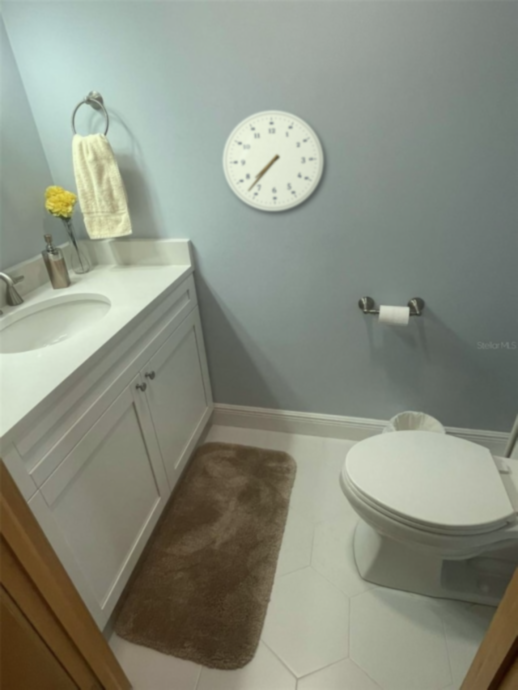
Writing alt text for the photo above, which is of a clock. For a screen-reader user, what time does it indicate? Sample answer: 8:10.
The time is 7:37
